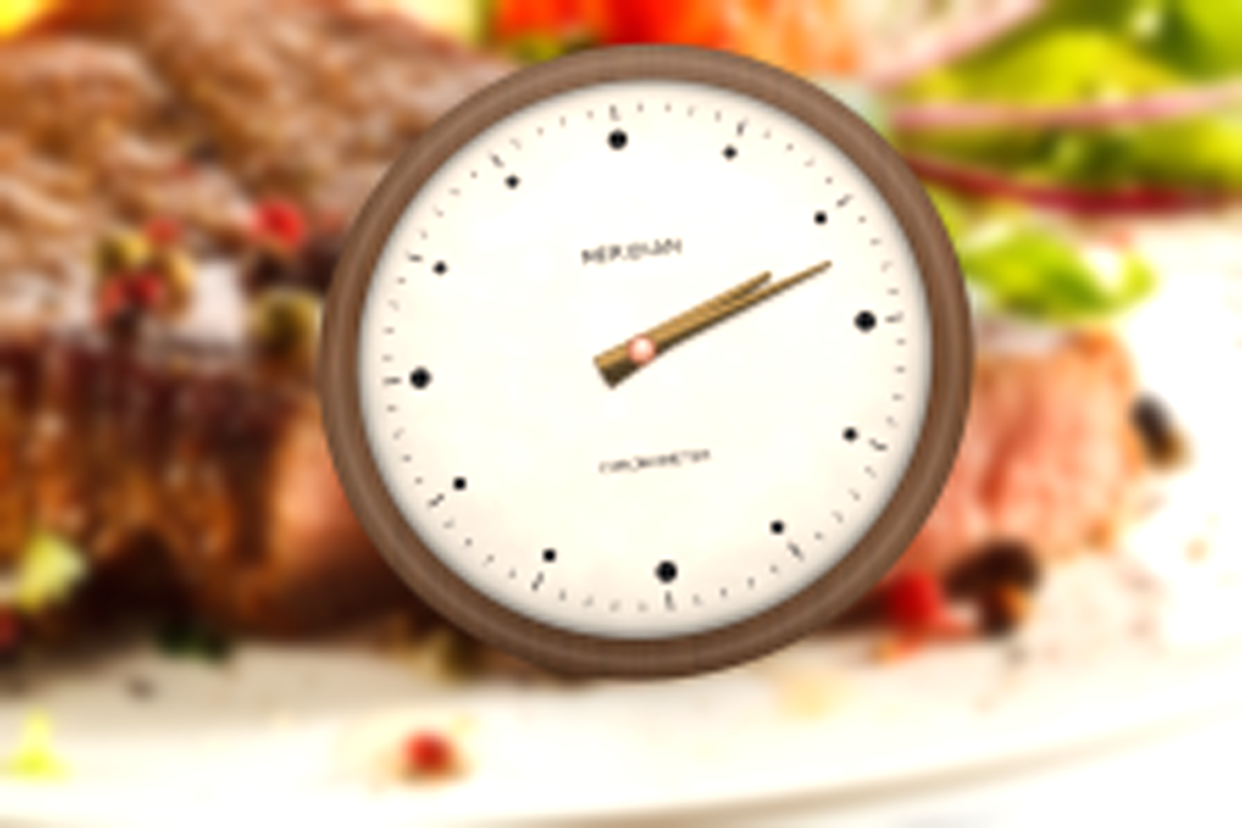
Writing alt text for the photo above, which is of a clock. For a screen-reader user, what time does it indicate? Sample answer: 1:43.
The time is 2:12
